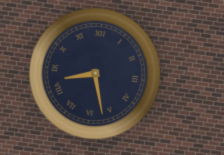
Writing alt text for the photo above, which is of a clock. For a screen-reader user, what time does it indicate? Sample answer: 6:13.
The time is 8:27
